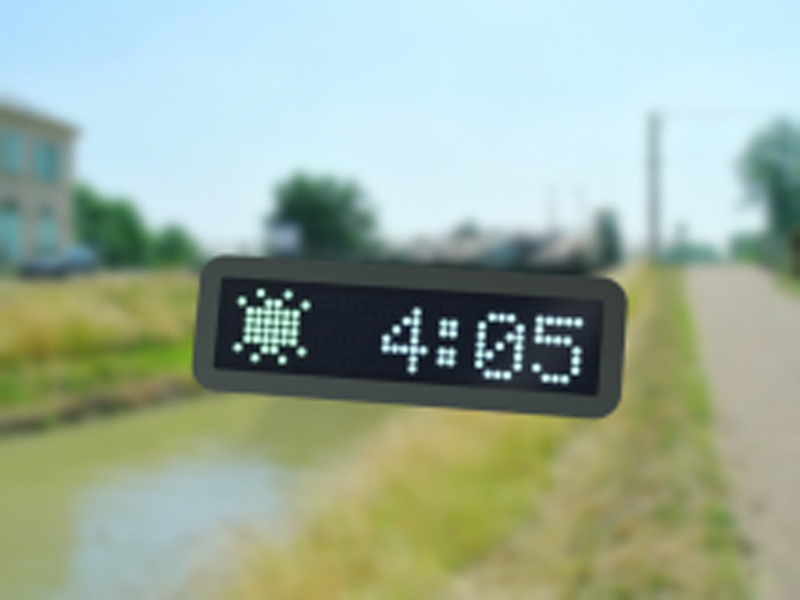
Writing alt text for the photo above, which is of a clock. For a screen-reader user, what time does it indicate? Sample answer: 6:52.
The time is 4:05
